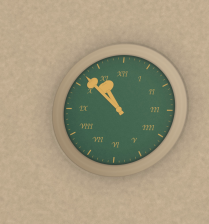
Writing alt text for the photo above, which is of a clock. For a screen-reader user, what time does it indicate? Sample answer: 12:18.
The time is 10:52
